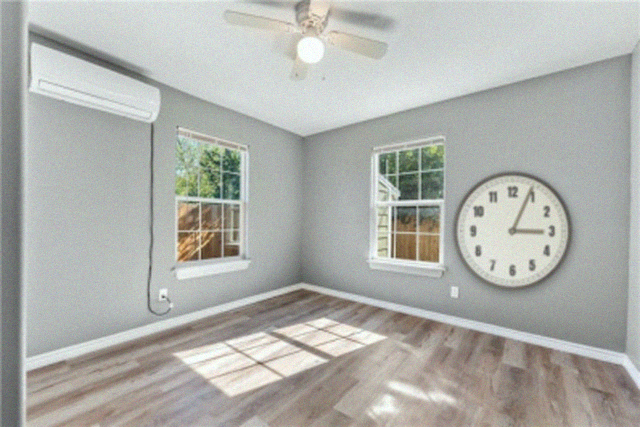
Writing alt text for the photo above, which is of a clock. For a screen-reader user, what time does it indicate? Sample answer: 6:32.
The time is 3:04
